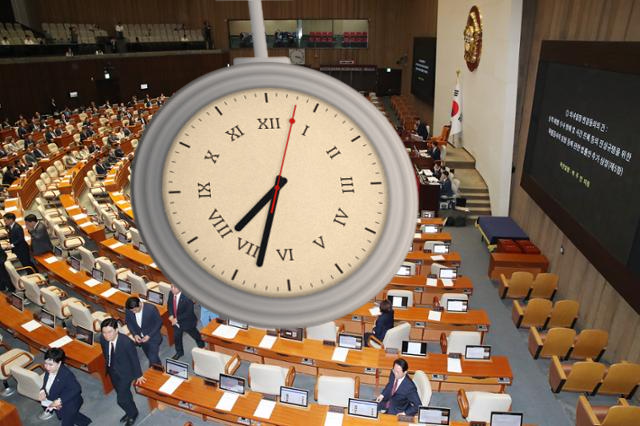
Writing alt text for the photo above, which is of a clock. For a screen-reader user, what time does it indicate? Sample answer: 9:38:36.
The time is 7:33:03
